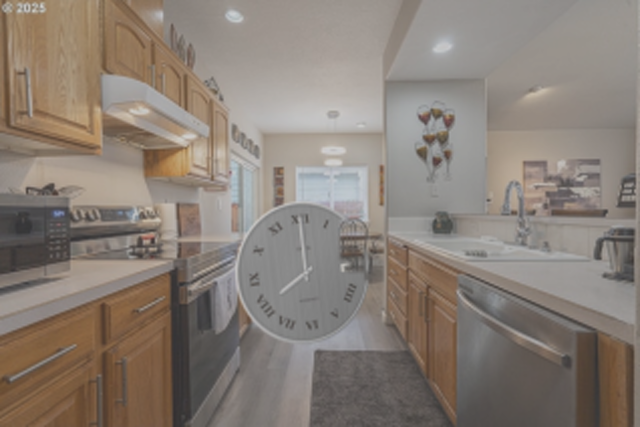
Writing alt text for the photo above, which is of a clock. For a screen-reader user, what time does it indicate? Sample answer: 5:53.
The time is 8:00
